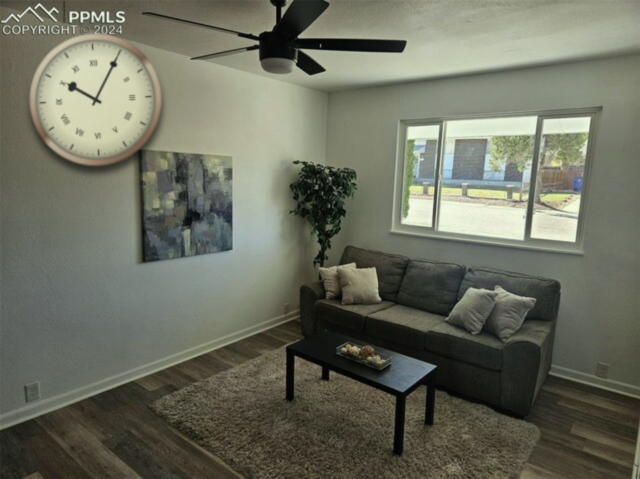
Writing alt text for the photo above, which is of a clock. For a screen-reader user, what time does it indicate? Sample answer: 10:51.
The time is 10:05
